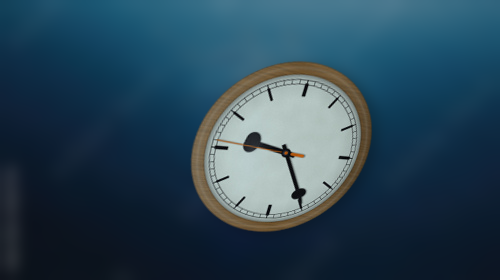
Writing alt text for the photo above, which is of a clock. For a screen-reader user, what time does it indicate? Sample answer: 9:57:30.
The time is 9:24:46
